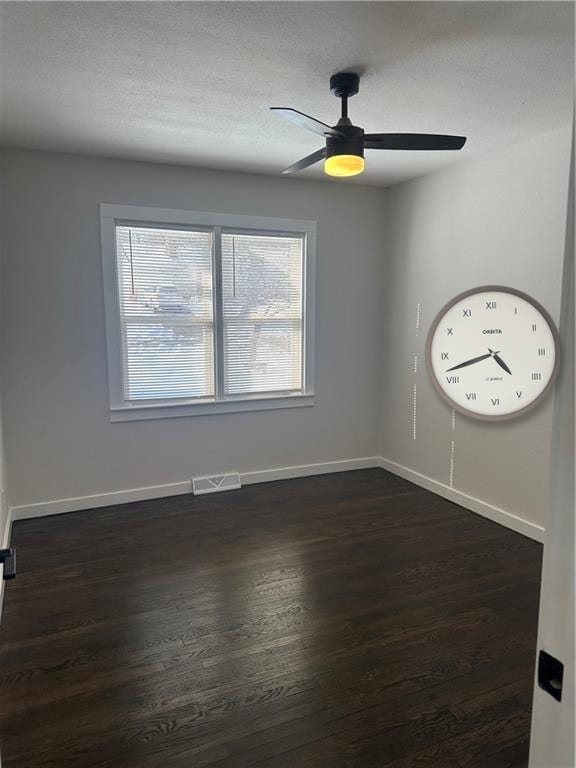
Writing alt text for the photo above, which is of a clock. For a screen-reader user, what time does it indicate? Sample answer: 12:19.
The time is 4:42
